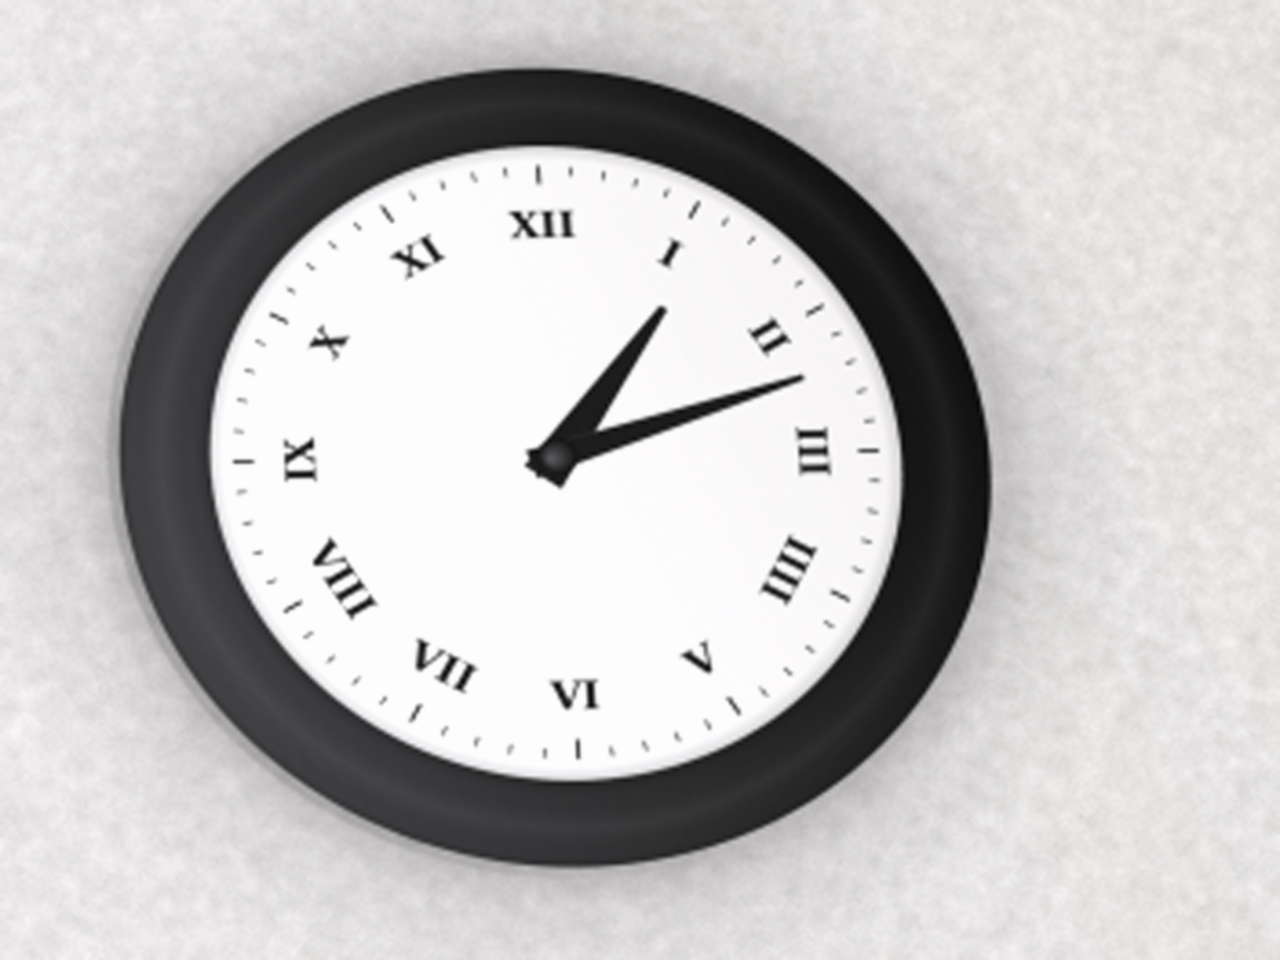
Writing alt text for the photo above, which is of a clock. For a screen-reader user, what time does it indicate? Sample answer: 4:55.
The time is 1:12
